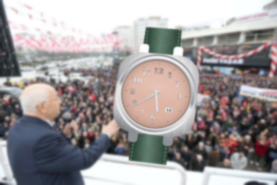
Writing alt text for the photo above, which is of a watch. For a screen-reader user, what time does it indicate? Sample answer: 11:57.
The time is 5:39
